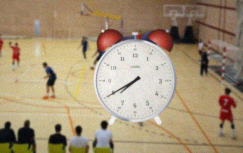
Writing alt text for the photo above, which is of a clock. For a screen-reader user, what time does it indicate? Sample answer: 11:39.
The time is 7:40
